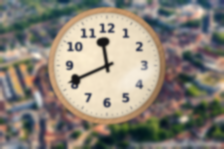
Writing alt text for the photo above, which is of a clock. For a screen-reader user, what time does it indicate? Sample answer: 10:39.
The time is 11:41
